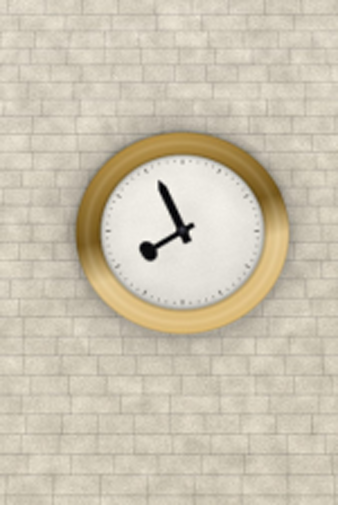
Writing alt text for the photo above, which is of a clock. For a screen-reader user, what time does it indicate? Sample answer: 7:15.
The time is 7:56
